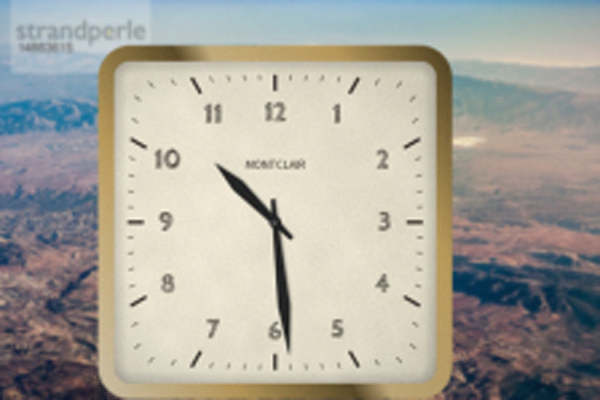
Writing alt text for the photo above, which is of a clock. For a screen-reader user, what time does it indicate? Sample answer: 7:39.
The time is 10:29
